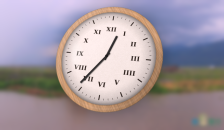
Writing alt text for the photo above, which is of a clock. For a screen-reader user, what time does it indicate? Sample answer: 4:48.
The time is 12:36
